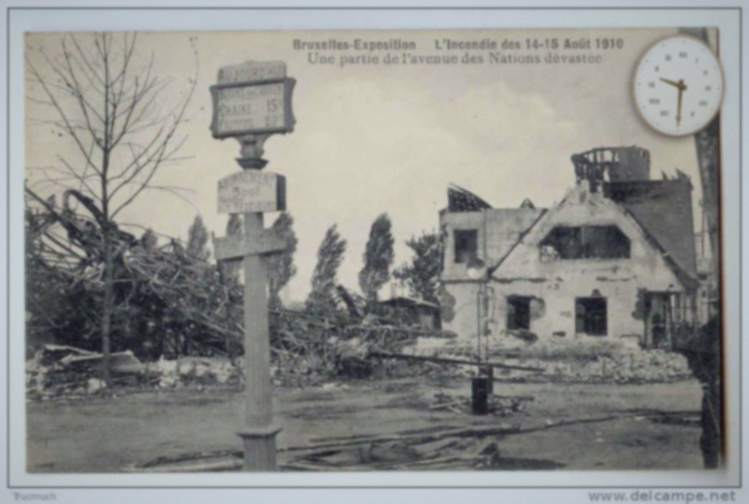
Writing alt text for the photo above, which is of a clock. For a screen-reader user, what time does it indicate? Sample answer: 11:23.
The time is 9:30
